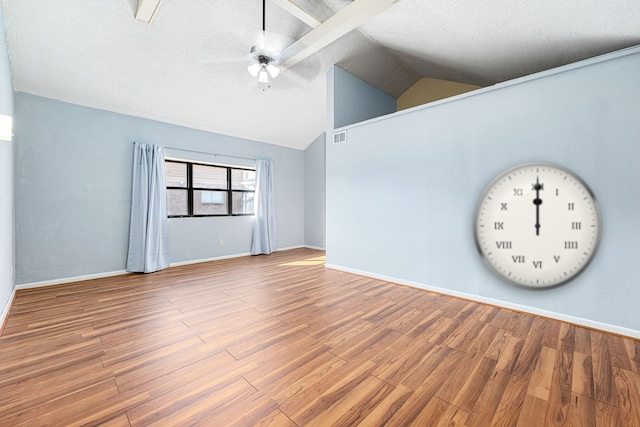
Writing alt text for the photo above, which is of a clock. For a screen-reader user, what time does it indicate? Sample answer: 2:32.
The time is 12:00
